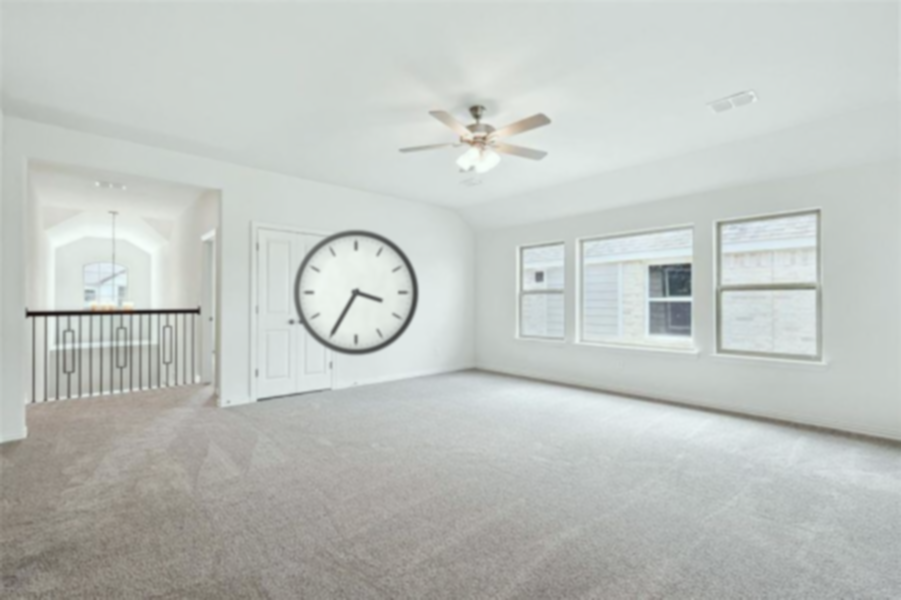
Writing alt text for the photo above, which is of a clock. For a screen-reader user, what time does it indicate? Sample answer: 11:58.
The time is 3:35
